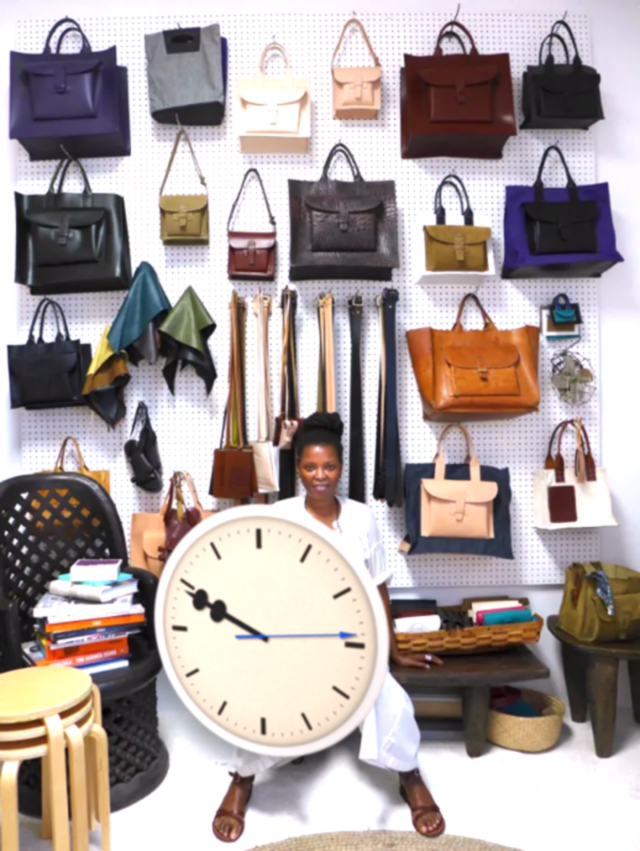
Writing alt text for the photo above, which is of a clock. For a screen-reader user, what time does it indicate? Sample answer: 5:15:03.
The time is 9:49:14
